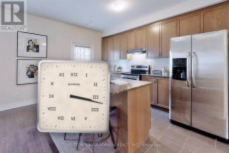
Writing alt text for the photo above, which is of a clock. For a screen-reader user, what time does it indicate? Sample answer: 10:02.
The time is 3:17
